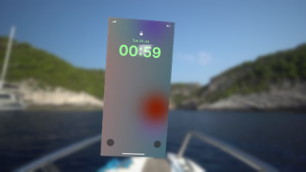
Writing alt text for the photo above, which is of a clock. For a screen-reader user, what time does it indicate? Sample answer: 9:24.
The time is 0:59
